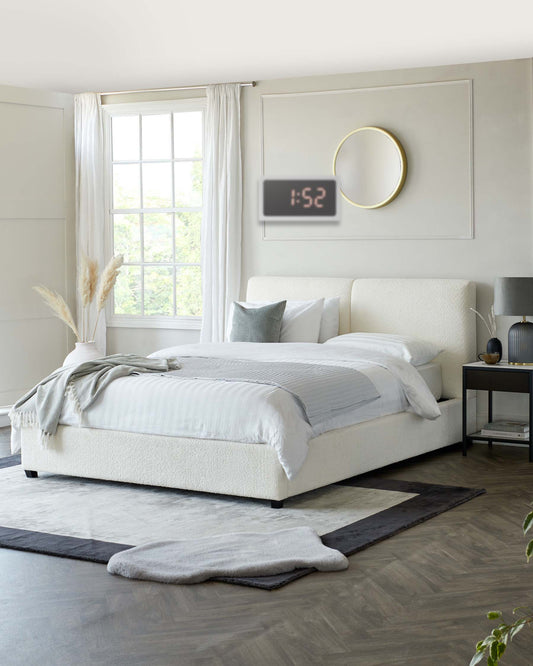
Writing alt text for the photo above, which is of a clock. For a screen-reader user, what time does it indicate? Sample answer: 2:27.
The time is 1:52
